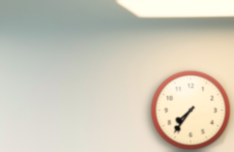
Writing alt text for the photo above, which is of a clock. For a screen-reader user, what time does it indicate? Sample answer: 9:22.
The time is 7:36
